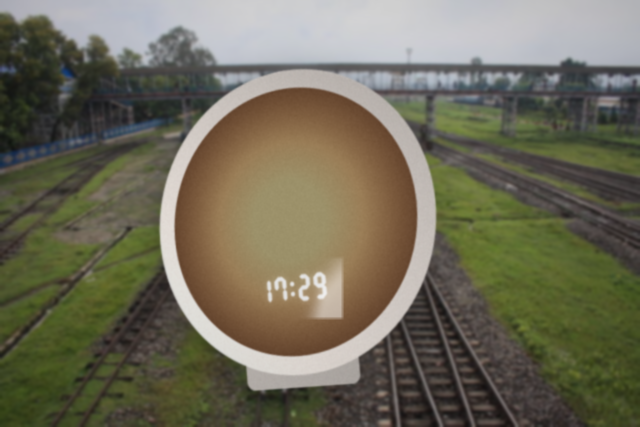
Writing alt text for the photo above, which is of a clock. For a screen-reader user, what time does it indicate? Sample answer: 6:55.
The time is 17:29
